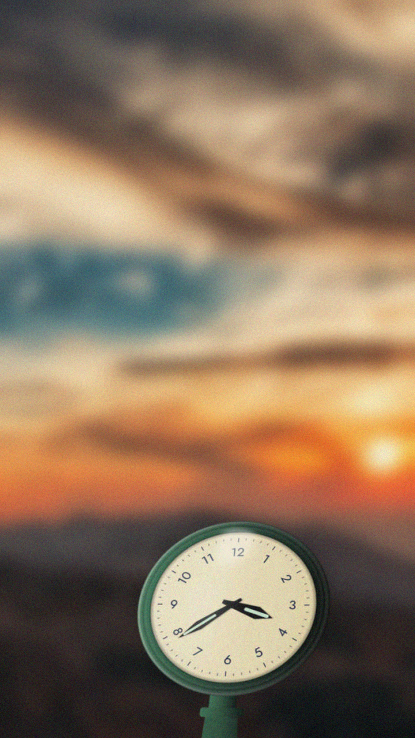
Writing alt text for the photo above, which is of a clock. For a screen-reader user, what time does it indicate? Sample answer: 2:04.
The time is 3:39
